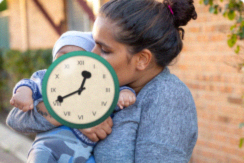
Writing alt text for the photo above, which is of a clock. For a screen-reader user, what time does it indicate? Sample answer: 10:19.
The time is 12:41
